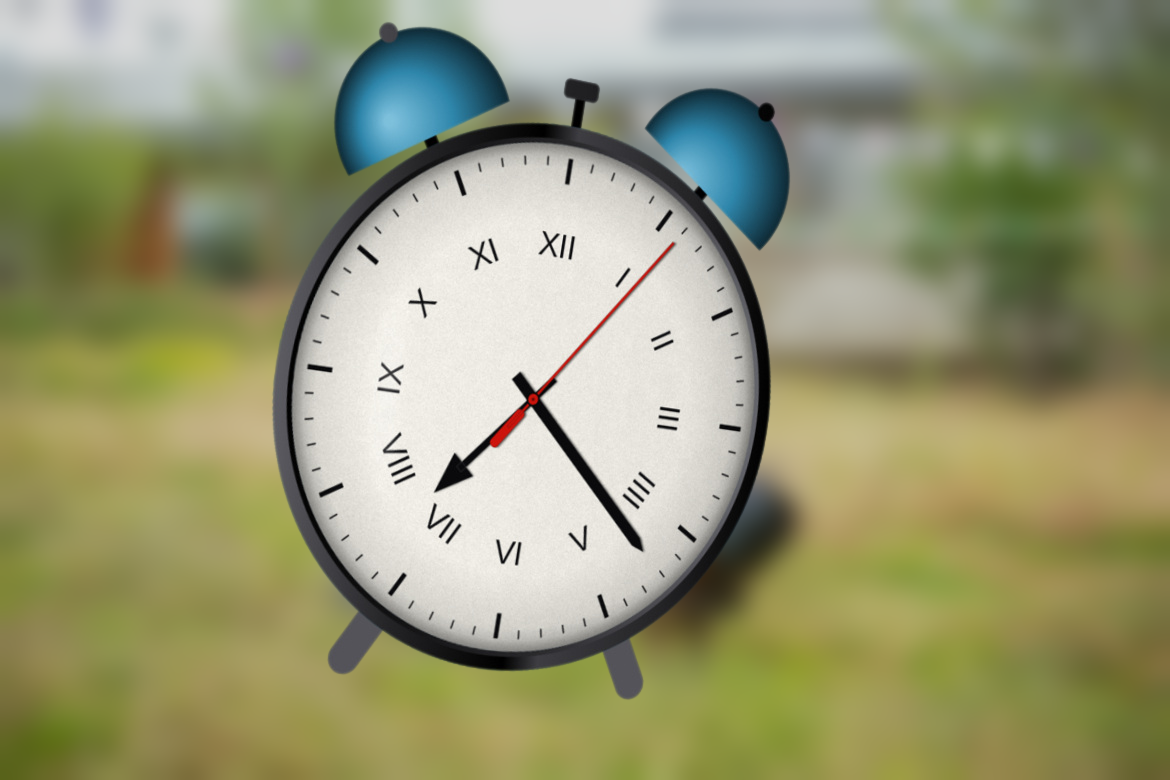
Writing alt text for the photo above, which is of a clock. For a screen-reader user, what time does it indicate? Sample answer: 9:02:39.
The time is 7:22:06
